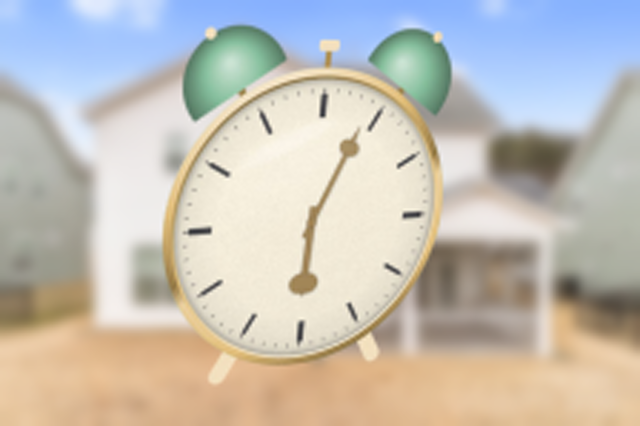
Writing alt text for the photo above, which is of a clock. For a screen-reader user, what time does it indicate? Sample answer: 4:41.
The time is 6:04
